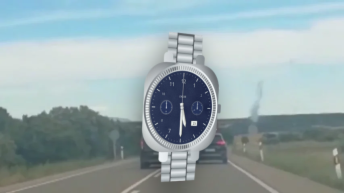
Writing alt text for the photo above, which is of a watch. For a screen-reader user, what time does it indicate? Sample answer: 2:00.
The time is 5:30
